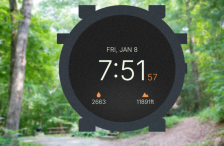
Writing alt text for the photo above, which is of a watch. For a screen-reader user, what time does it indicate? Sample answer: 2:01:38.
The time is 7:51:57
